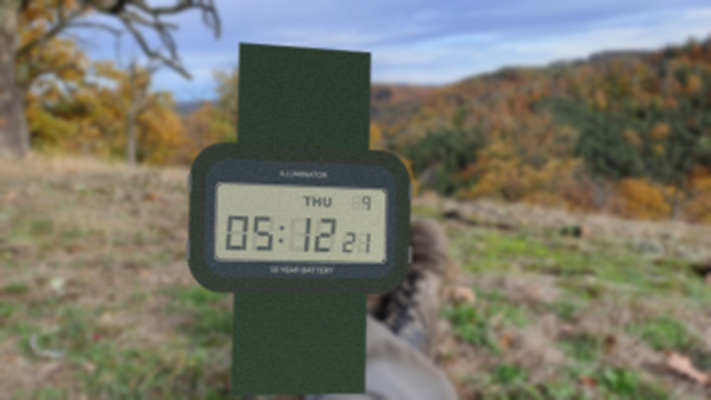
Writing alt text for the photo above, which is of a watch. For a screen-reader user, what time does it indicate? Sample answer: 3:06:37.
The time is 5:12:21
